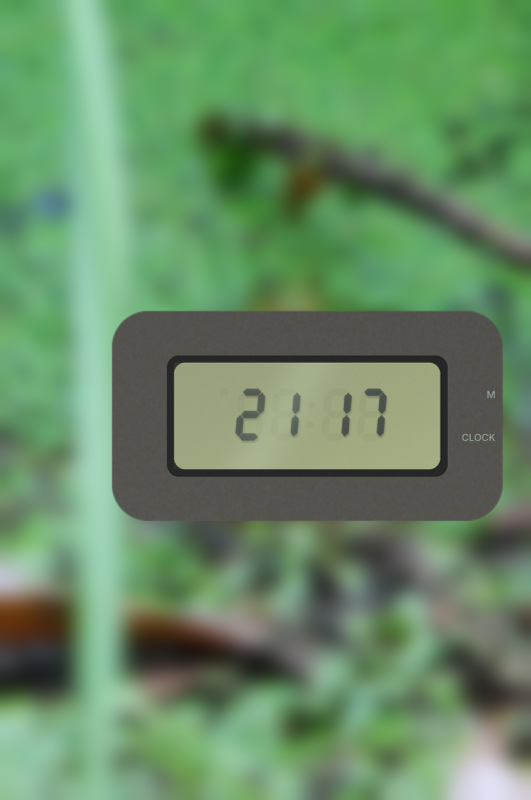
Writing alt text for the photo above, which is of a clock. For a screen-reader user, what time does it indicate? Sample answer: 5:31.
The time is 21:17
